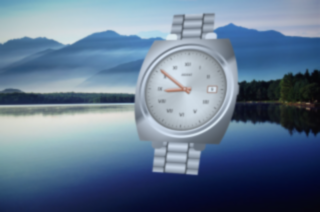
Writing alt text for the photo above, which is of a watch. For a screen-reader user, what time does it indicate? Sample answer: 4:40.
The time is 8:51
